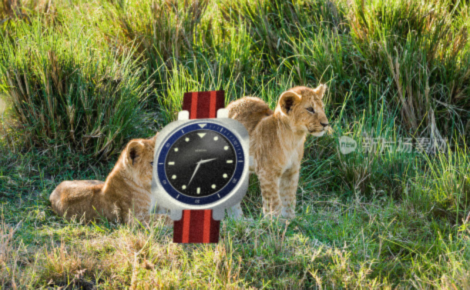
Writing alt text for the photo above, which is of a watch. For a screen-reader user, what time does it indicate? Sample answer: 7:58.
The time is 2:34
